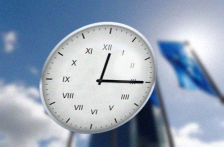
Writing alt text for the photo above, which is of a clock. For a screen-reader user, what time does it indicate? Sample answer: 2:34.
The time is 12:15
